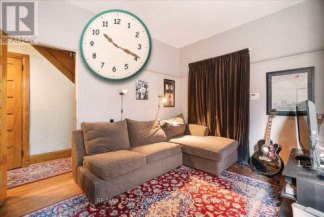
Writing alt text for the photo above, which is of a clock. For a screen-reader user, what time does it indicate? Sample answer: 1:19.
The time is 10:19
